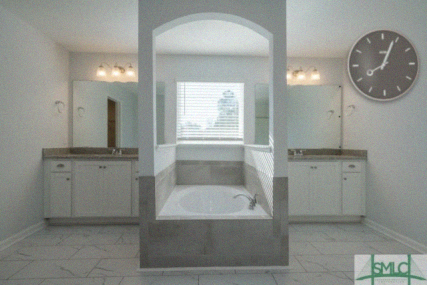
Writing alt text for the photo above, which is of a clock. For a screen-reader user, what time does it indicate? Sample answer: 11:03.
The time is 8:04
